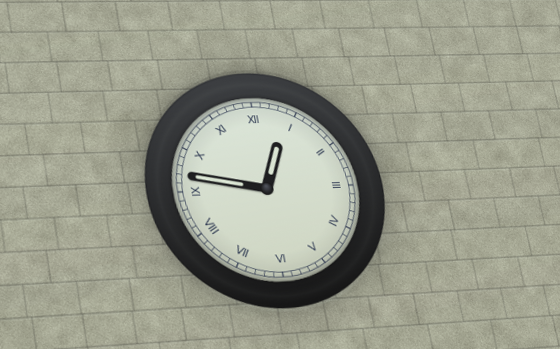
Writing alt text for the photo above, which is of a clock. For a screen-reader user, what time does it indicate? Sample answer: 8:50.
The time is 12:47
